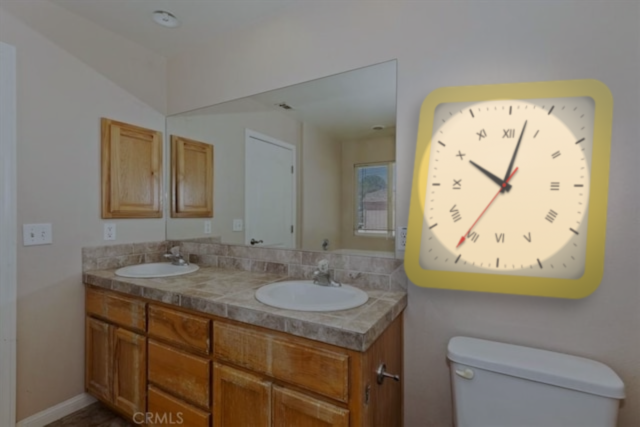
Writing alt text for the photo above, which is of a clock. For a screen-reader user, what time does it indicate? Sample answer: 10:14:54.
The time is 10:02:36
